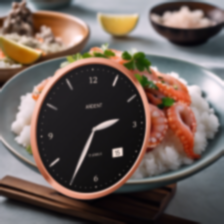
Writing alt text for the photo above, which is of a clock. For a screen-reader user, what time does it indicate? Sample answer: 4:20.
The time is 2:35
